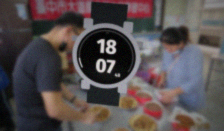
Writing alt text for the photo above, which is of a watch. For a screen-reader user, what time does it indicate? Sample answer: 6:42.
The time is 18:07
